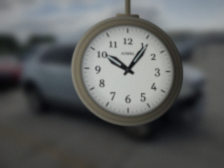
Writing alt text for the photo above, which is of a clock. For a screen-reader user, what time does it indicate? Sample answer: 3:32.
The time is 10:06
